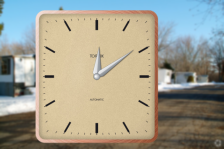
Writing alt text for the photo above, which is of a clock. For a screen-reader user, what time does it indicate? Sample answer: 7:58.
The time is 12:09
